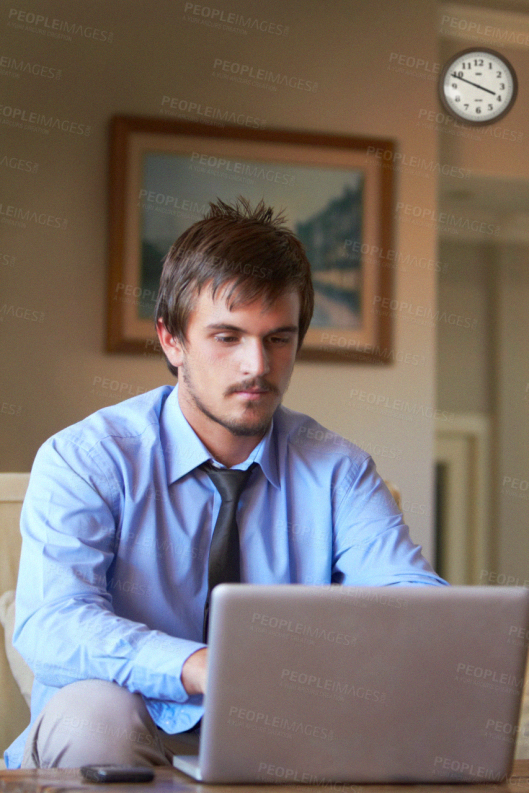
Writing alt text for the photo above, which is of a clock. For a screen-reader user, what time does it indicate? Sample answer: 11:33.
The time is 3:49
